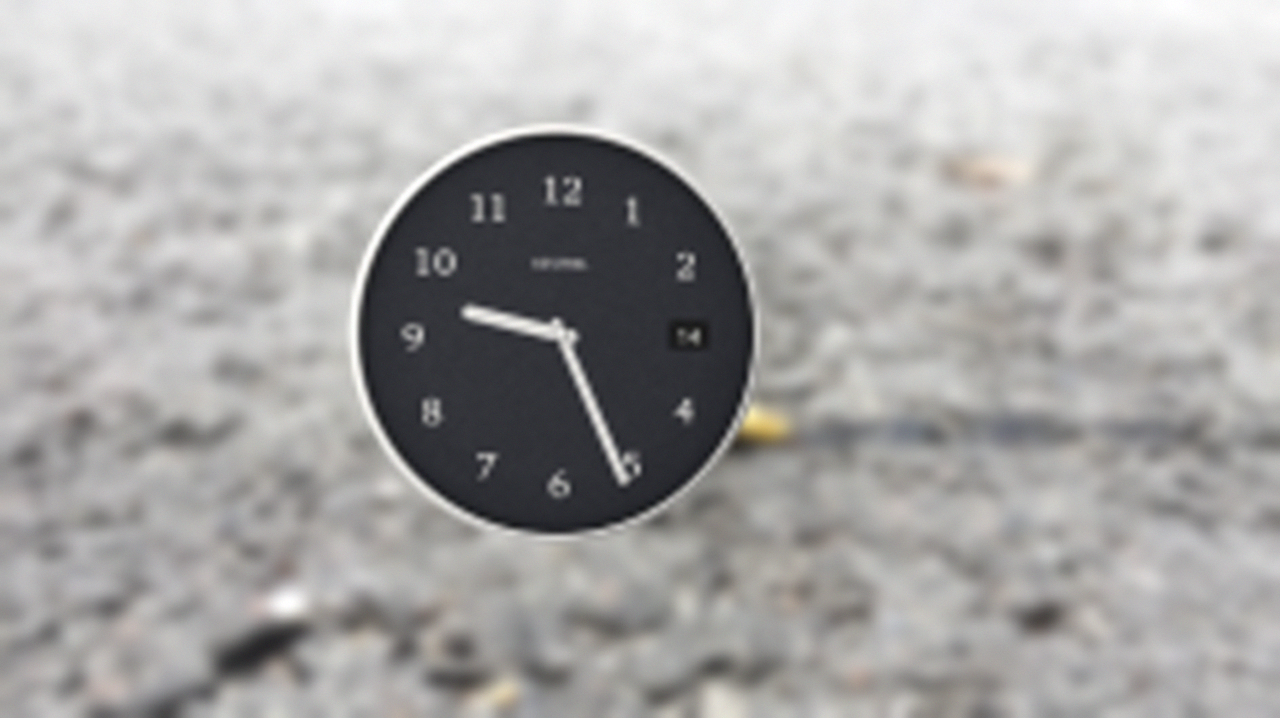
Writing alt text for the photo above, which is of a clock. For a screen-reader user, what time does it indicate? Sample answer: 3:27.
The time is 9:26
